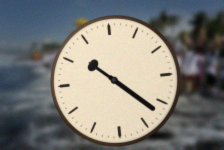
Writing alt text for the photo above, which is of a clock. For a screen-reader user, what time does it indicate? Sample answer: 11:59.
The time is 10:22
